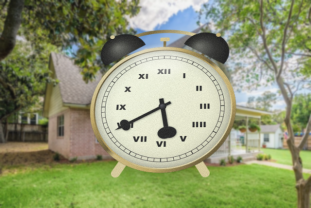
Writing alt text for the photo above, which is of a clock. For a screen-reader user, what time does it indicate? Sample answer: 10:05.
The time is 5:40
